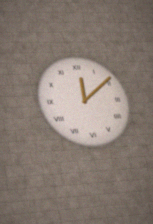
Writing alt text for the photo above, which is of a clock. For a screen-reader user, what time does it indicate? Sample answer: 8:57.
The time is 12:09
